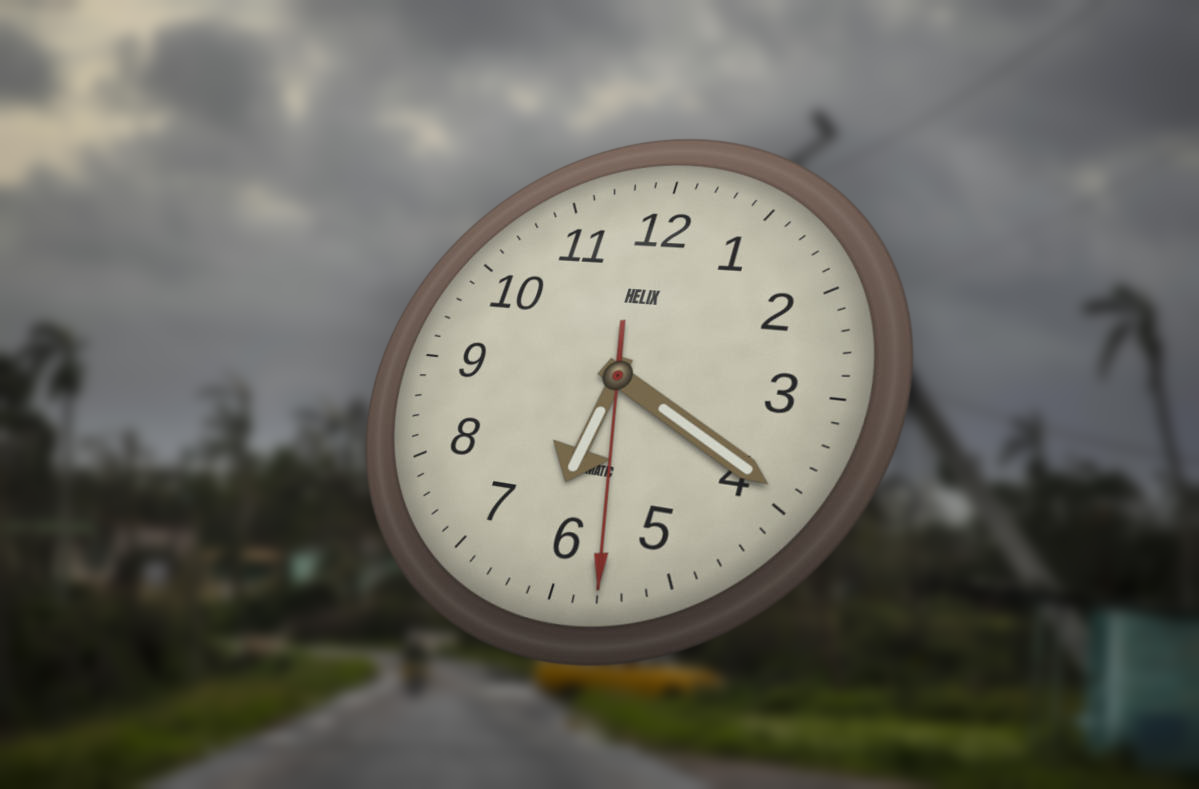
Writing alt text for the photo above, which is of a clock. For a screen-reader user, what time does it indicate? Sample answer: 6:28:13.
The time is 6:19:28
